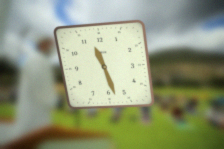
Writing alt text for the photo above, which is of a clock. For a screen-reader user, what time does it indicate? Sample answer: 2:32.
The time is 11:28
